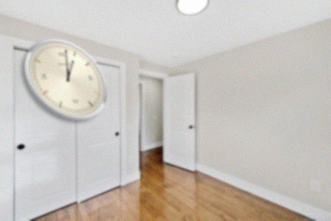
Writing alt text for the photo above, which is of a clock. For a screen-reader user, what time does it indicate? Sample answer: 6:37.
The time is 1:02
